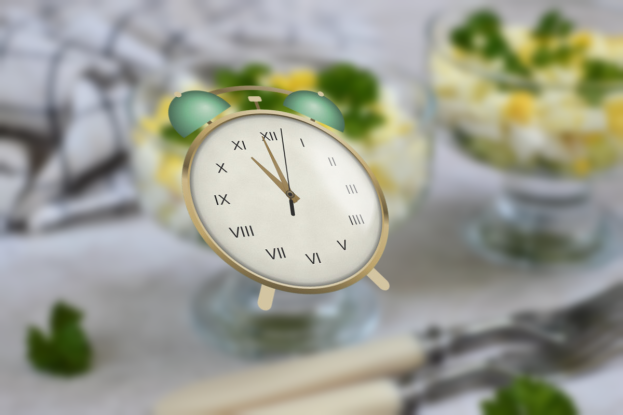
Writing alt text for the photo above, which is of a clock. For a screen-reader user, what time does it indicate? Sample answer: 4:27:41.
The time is 10:59:02
